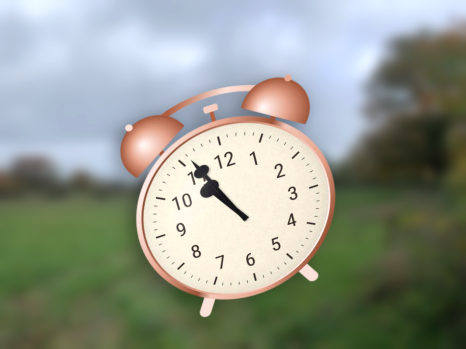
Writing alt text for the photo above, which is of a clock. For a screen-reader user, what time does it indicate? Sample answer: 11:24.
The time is 10:56
